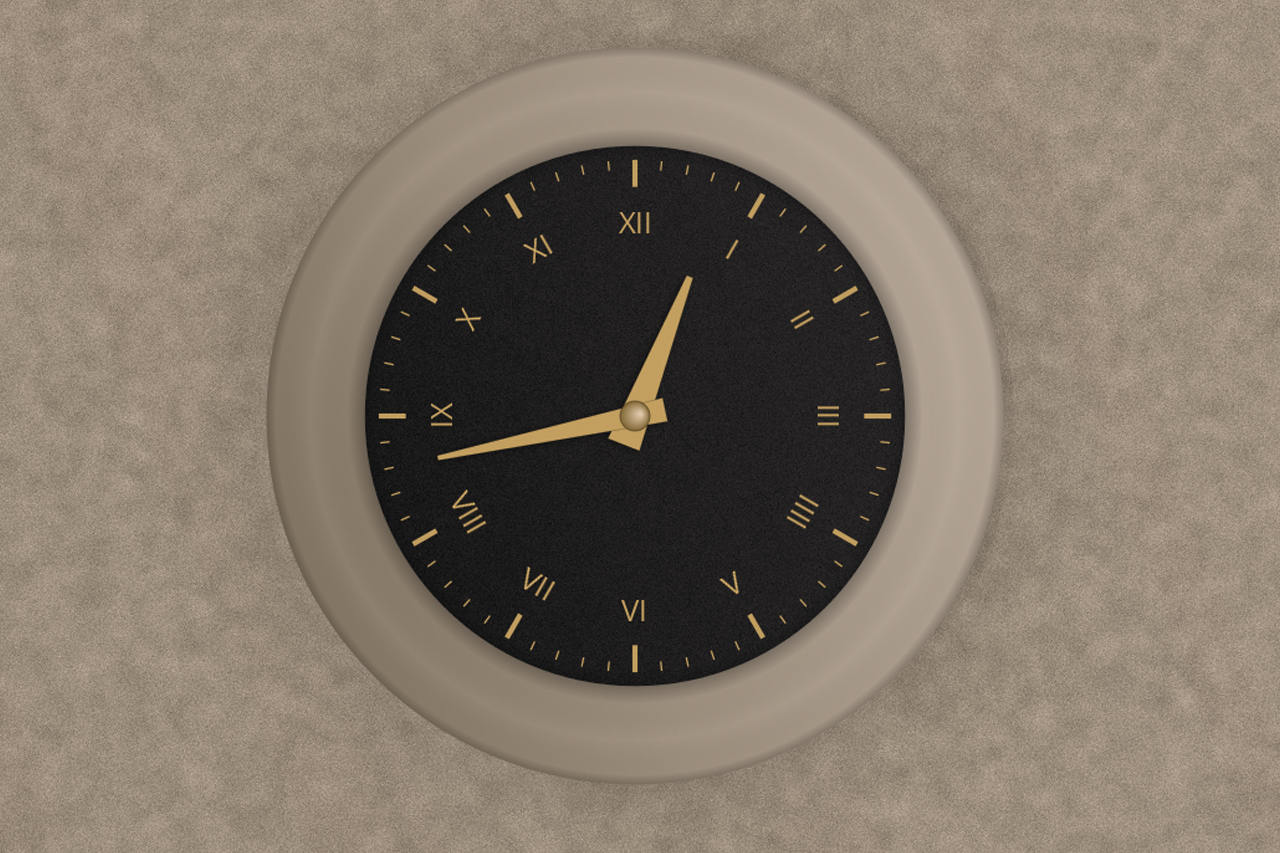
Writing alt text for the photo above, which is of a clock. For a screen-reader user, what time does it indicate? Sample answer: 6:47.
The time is 12:43
